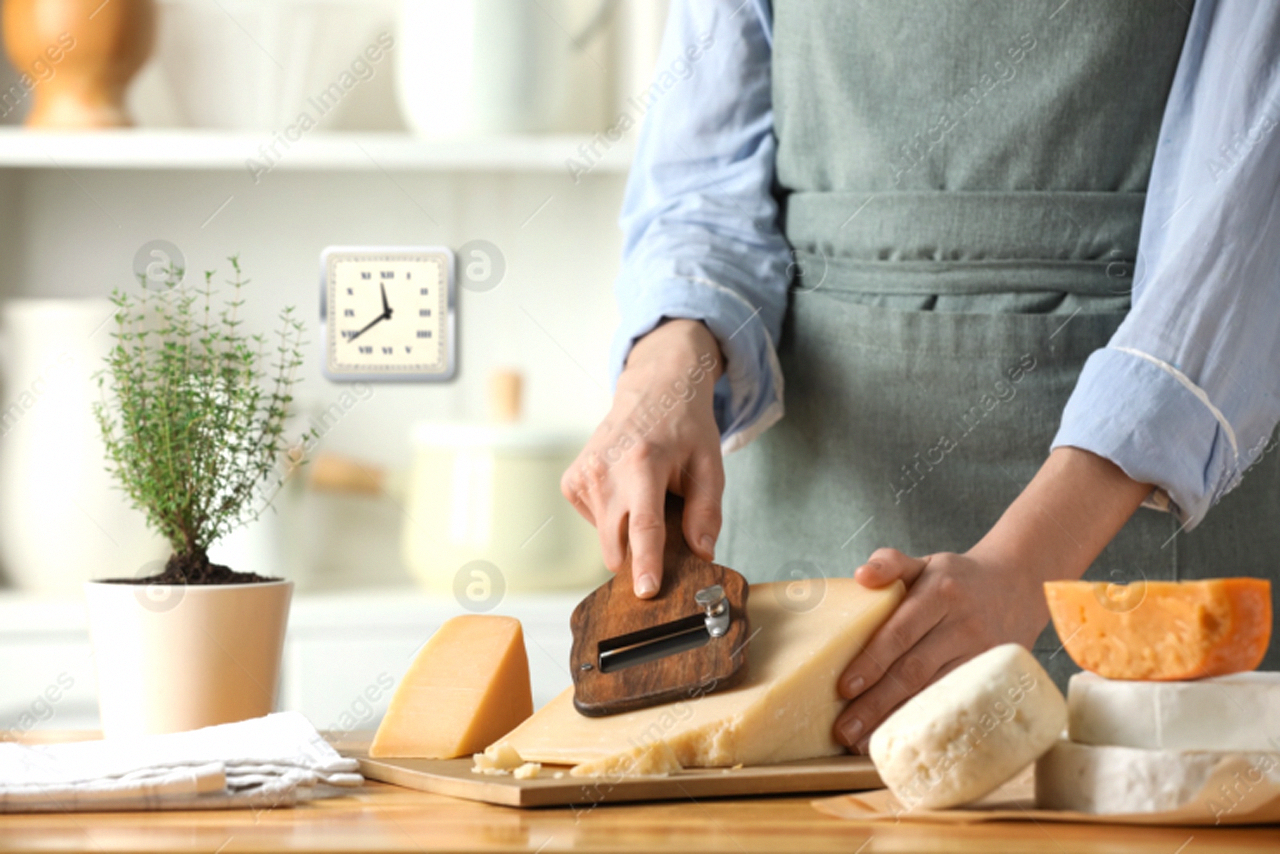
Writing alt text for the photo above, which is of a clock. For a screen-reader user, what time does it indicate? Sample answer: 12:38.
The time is 11:39
